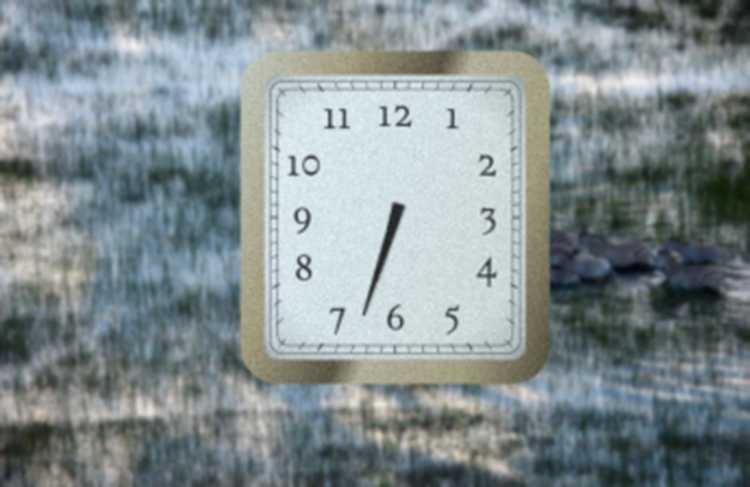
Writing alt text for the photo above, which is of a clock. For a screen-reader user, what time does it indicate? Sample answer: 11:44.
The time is 6:33
